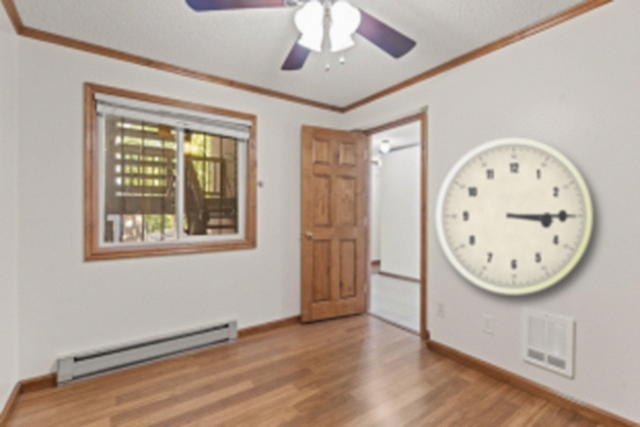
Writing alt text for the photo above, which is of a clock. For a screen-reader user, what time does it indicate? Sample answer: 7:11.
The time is 3:15
